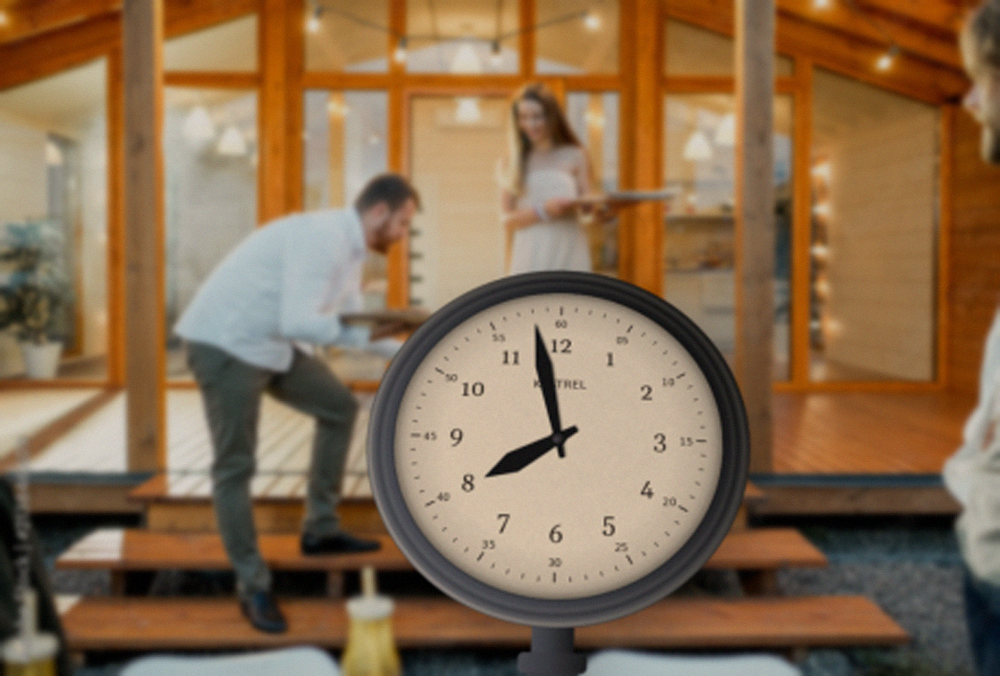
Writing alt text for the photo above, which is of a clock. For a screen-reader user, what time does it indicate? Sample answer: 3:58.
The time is 7:58
